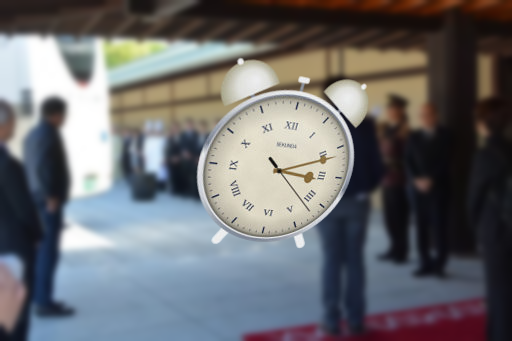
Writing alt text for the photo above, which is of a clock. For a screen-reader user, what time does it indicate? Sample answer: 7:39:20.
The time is 3:11:22
